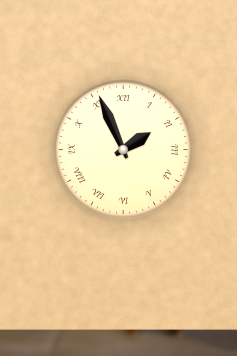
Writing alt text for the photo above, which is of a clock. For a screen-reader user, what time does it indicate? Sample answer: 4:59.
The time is 1:56
